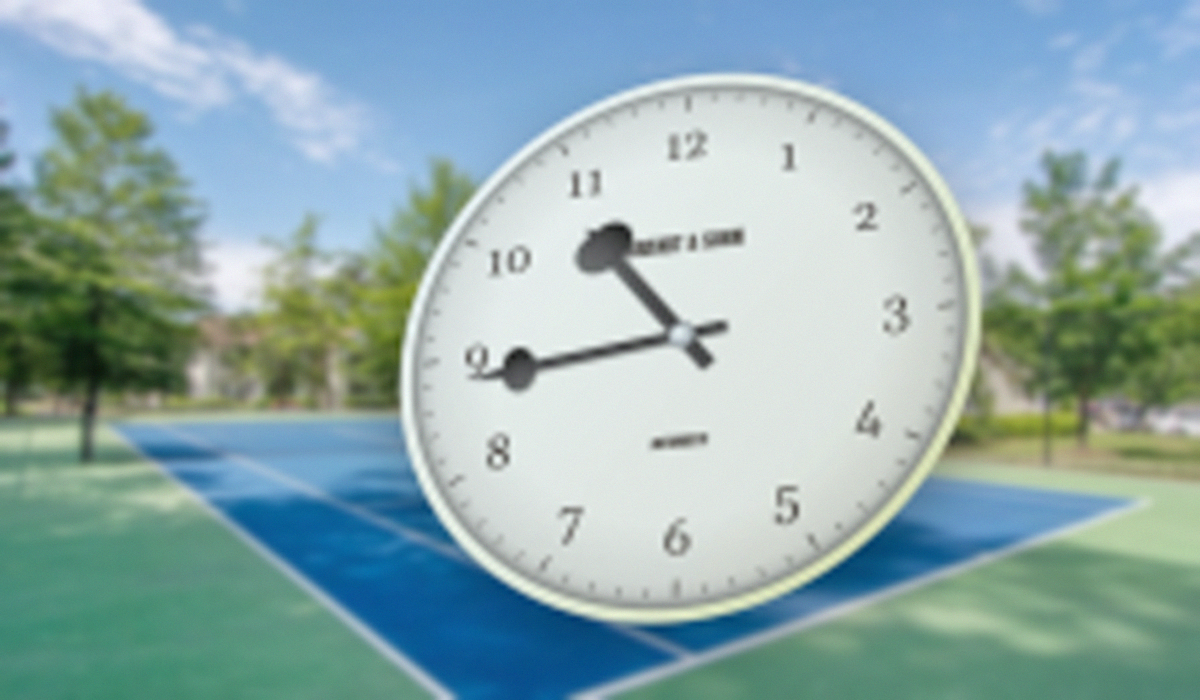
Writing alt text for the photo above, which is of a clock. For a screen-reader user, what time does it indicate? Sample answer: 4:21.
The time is 10:44
